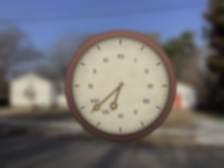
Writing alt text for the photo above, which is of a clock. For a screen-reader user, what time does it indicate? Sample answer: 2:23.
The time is 6:38
